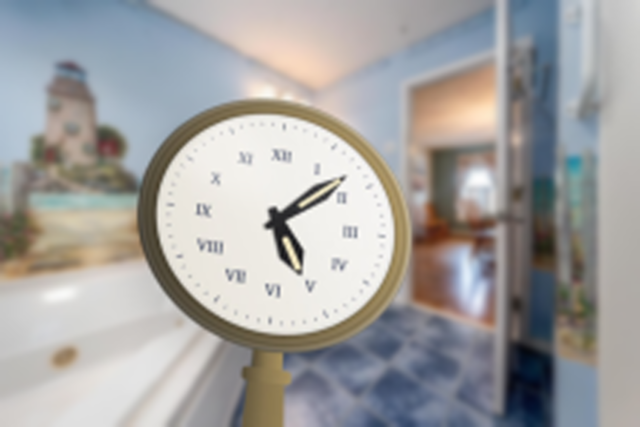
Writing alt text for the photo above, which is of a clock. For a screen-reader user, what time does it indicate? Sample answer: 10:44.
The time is 5:08
